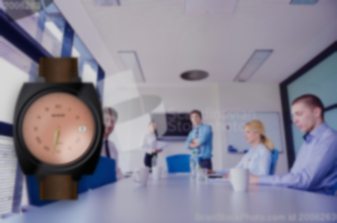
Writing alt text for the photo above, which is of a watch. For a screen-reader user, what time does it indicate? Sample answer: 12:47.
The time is 6:32
